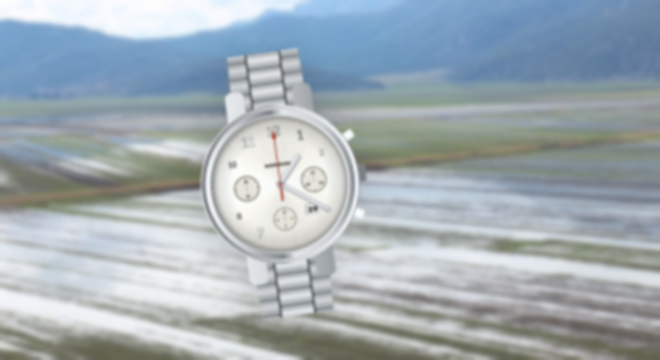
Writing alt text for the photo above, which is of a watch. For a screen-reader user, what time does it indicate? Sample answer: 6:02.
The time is 1:21
